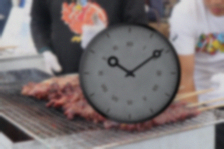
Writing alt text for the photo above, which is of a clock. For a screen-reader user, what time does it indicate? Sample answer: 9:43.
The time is 10:09
